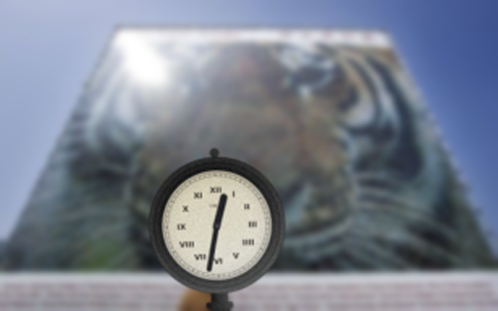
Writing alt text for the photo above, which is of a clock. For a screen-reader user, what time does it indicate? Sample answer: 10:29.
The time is 12:32
